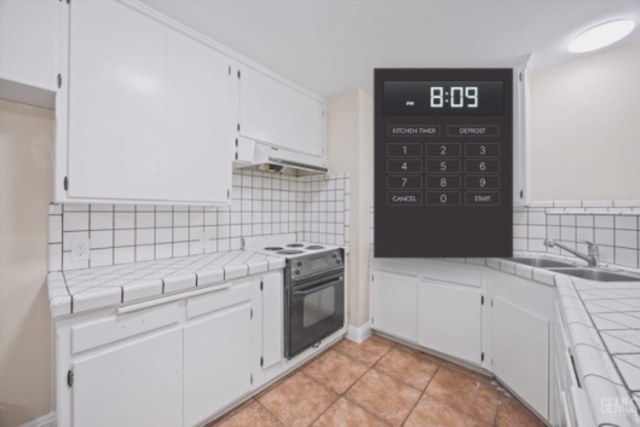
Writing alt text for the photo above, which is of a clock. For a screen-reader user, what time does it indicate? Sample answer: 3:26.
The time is 8:09
